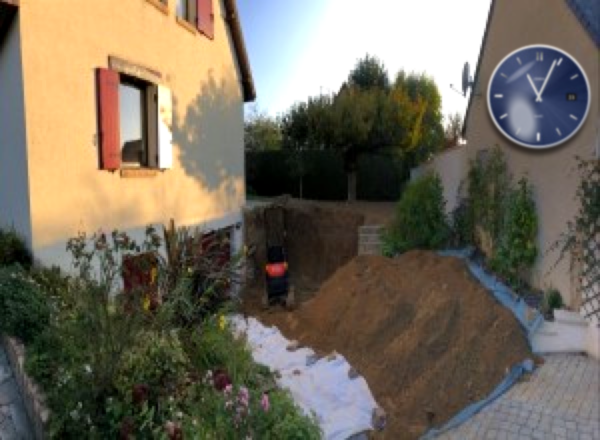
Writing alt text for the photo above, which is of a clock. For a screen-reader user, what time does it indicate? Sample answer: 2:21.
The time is 11:04
